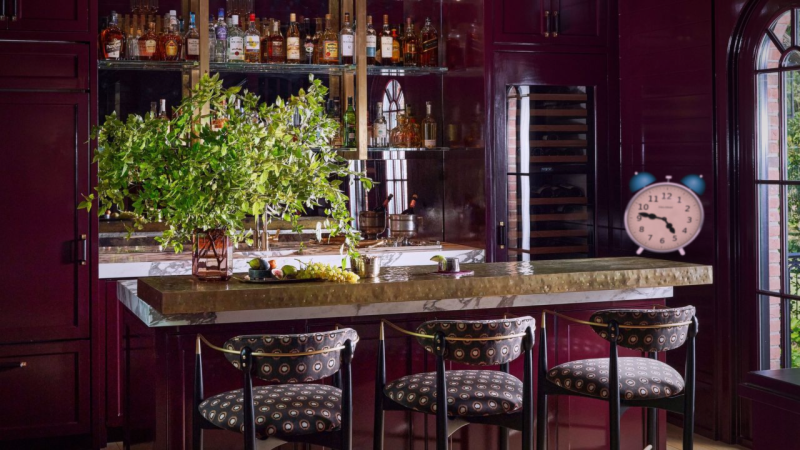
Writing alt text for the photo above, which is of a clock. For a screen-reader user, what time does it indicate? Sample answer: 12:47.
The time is 4:47
